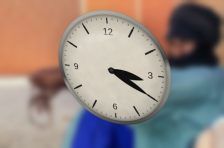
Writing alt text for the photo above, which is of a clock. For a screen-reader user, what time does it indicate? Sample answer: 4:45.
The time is 3:20
